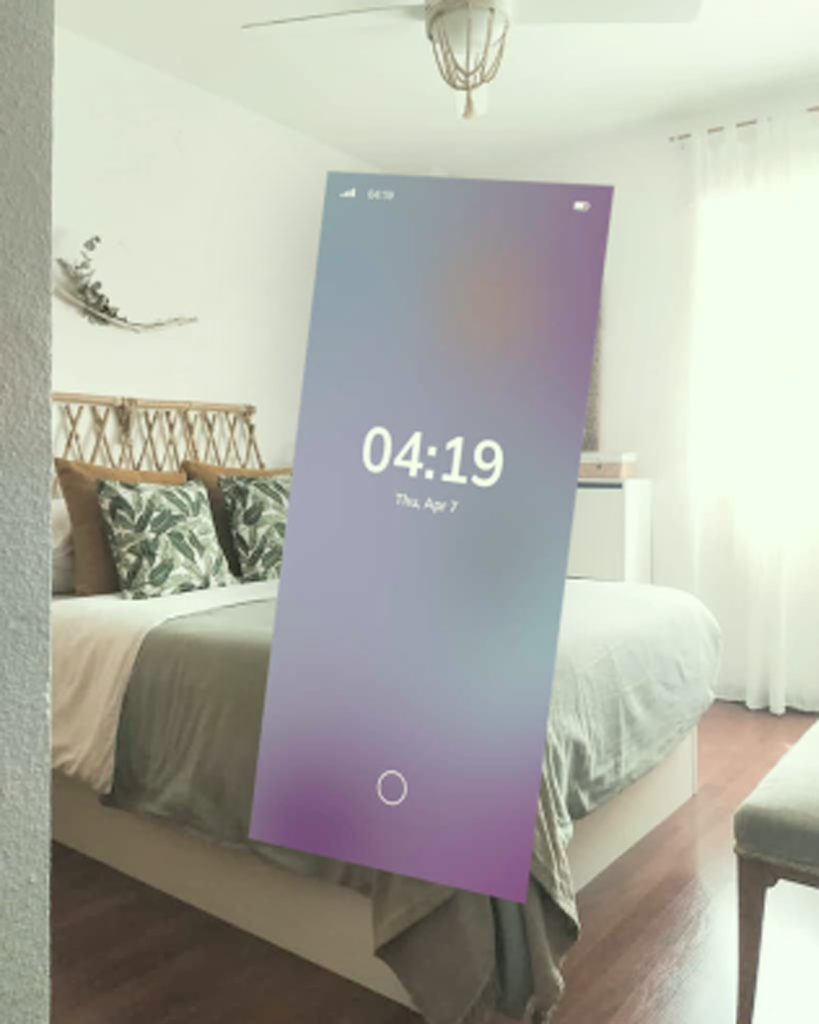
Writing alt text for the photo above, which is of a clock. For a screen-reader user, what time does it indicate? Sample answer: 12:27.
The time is 4:19
